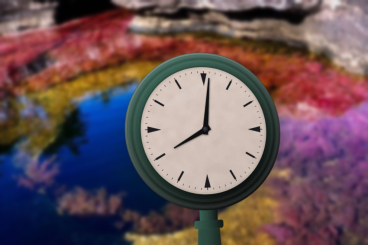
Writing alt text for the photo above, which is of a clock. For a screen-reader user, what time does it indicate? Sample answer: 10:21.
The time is 8:01
